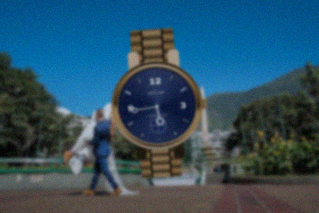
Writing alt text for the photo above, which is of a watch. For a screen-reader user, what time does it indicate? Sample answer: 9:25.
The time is 5:44
